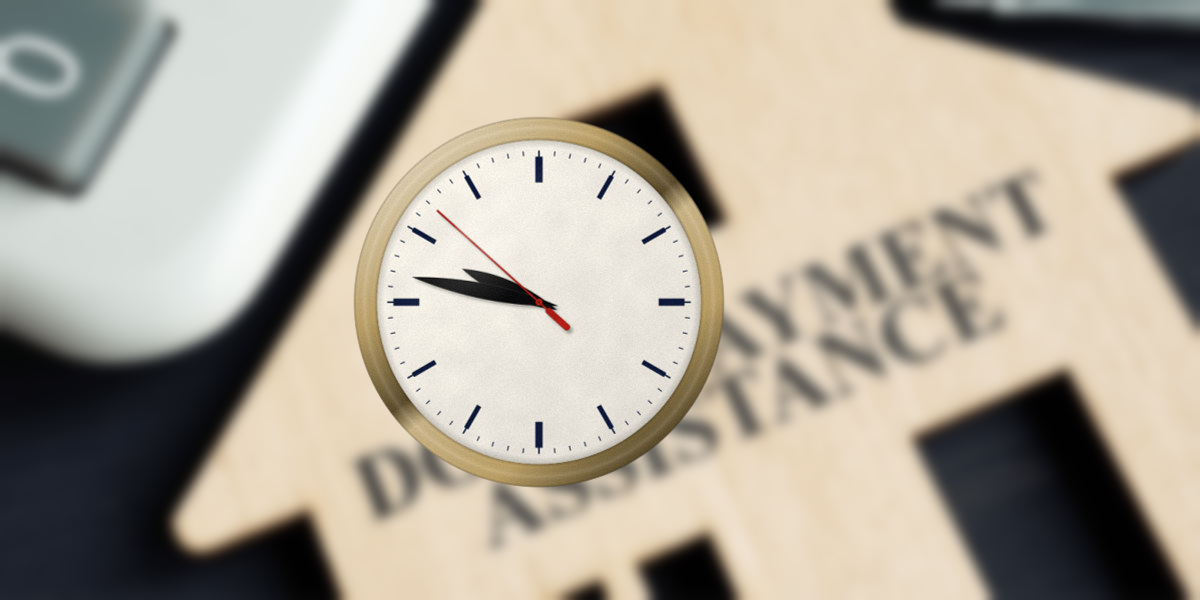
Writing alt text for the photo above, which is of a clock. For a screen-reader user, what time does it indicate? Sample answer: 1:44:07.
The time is 9:46:52
